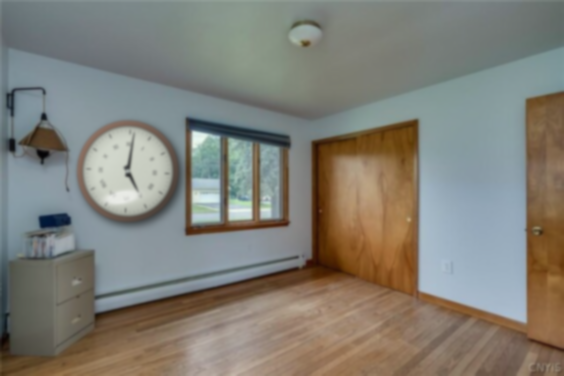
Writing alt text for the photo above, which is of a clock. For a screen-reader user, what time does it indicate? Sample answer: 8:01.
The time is 5:01
